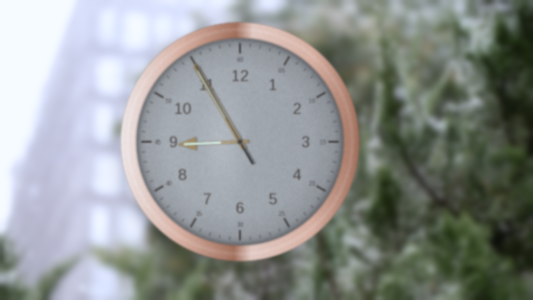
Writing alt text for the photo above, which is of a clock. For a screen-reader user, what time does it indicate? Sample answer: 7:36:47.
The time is 8:54:55
